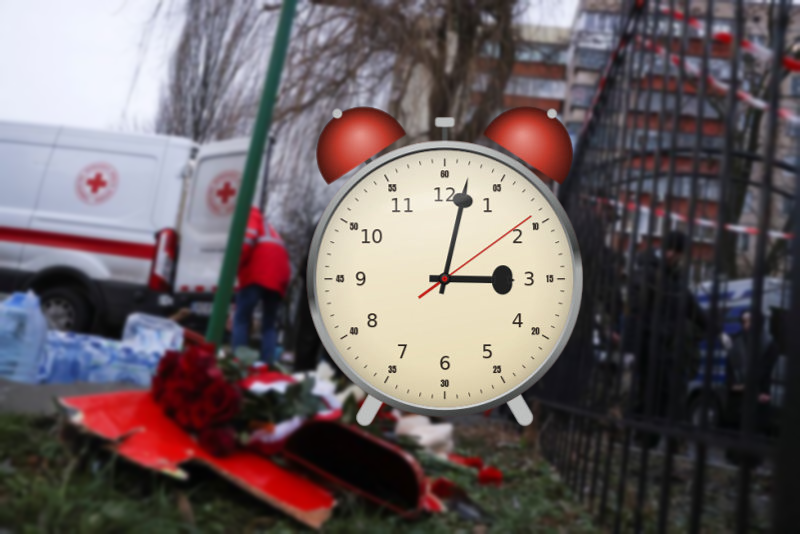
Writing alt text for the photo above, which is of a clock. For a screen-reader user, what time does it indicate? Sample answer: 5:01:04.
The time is 3:02:09
